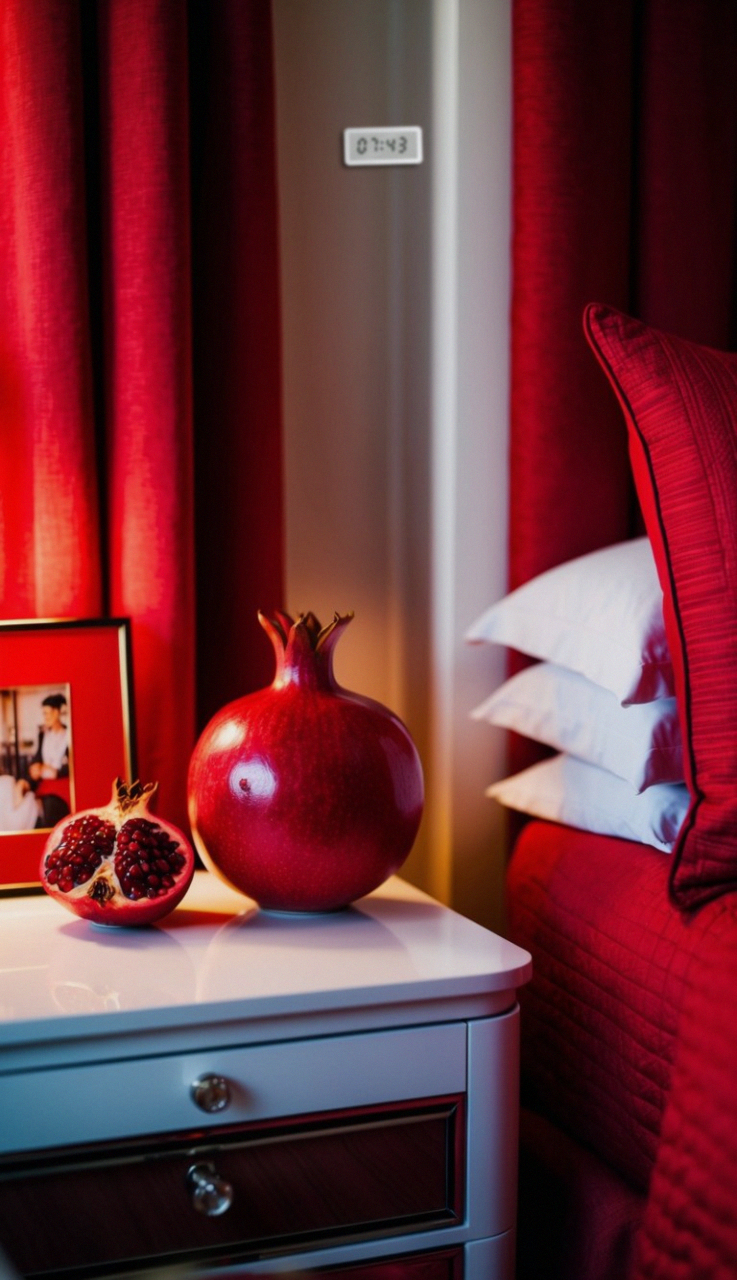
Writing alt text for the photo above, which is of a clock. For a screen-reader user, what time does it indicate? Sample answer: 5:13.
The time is 7:43
